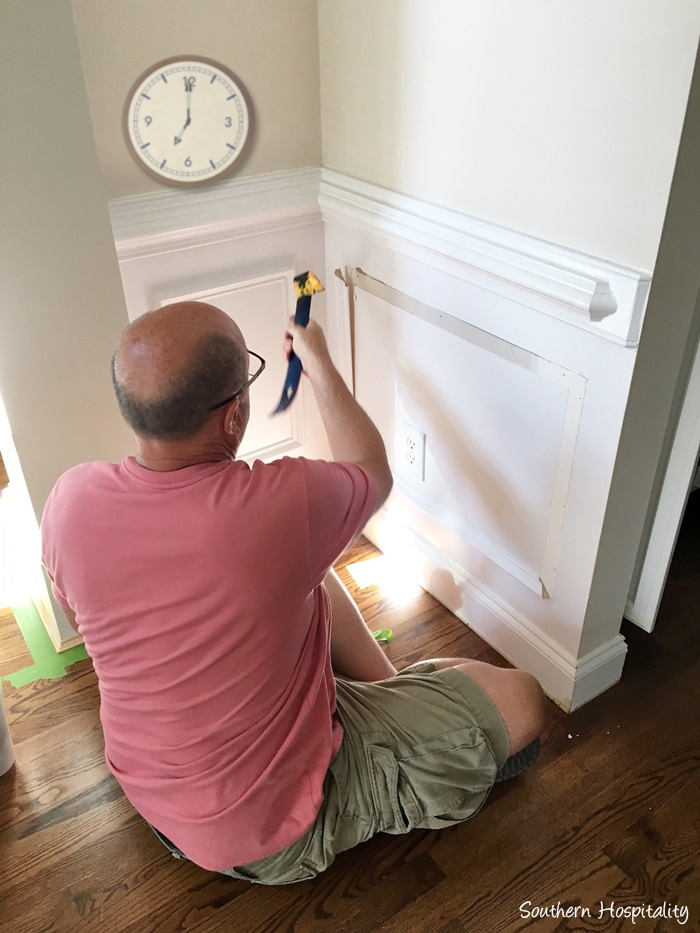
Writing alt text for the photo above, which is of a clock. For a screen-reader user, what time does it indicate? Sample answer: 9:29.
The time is 7:00
